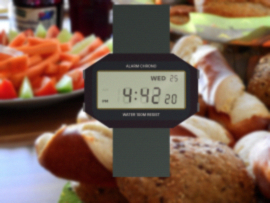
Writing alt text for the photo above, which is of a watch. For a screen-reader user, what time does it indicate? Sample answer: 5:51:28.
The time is 4:42:20
